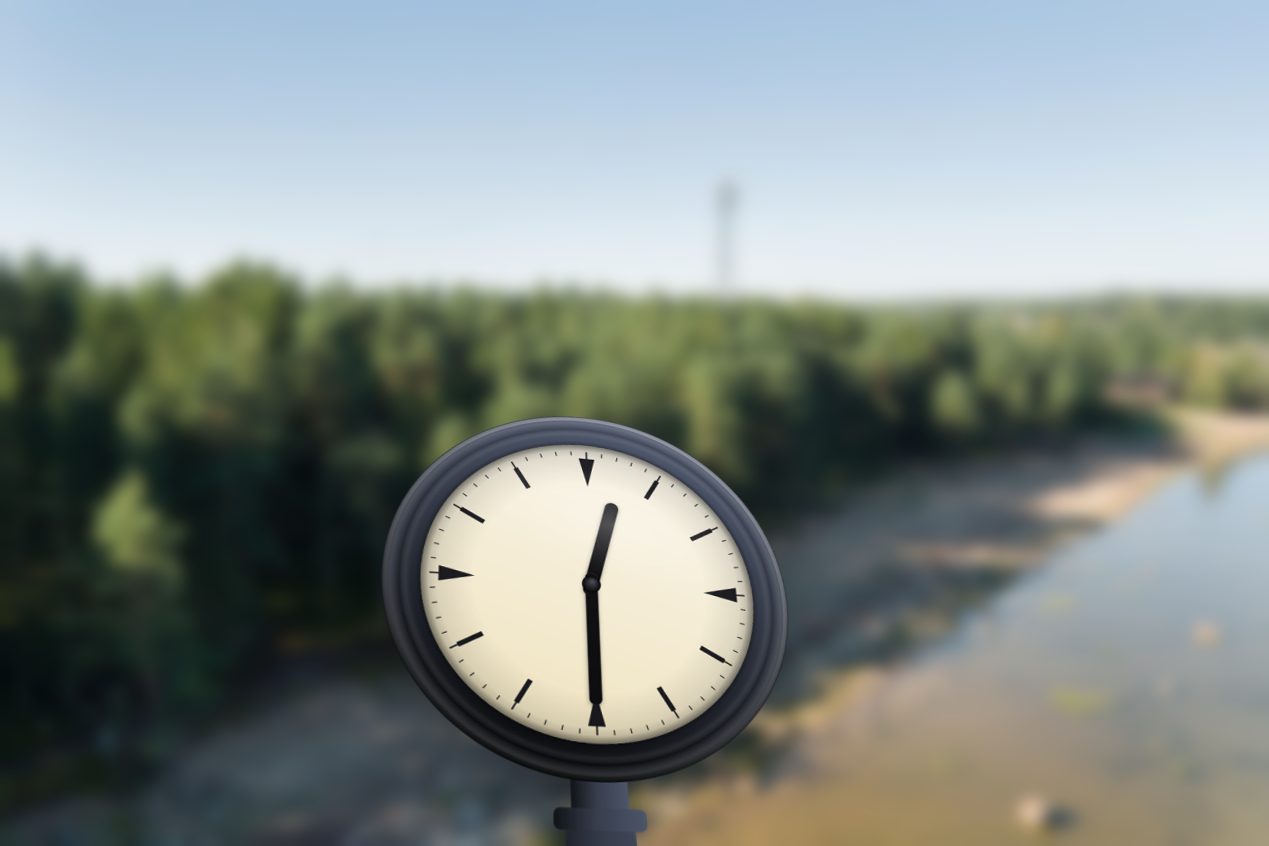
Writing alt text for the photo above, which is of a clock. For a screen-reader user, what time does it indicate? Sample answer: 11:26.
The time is 12:30
